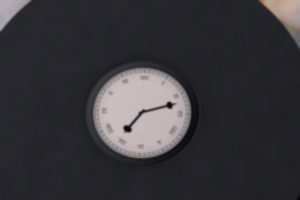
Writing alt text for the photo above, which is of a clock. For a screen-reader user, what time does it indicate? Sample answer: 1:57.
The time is 7:12
